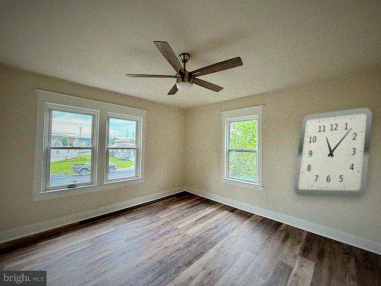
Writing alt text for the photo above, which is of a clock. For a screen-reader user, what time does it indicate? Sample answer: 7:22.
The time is 11:07
